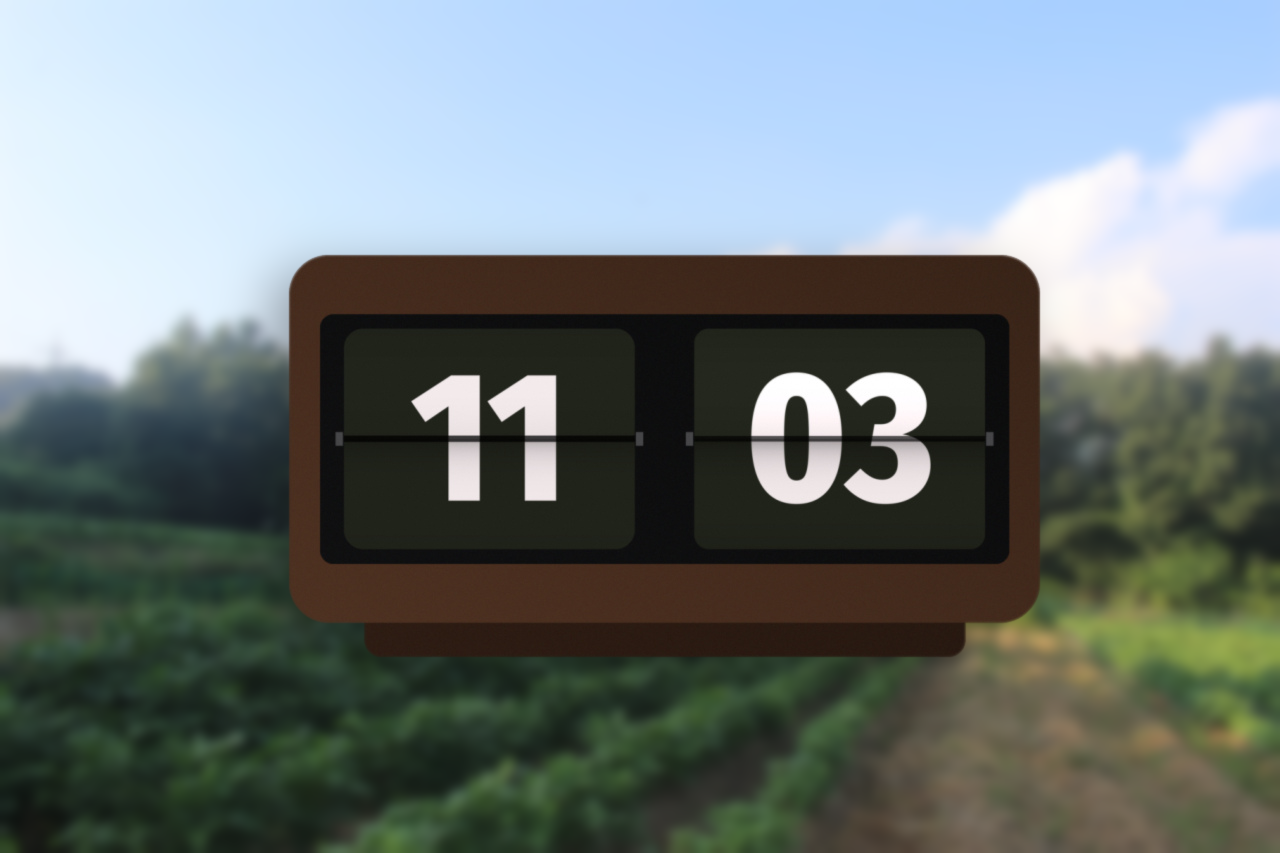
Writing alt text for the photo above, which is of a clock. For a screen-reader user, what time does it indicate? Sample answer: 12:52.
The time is 11:03
